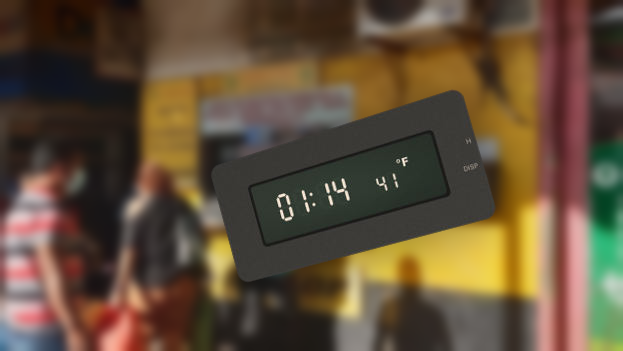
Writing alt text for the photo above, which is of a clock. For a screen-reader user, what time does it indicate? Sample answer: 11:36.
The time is 1:14
